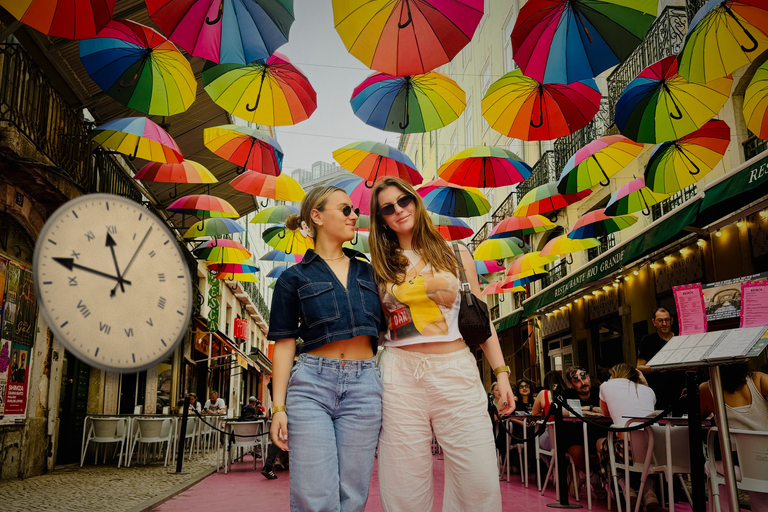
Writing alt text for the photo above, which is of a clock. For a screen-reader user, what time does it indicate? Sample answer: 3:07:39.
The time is 11:48:07
